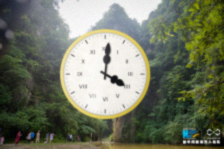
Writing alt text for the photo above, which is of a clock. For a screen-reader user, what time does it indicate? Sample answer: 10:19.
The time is 4:01
